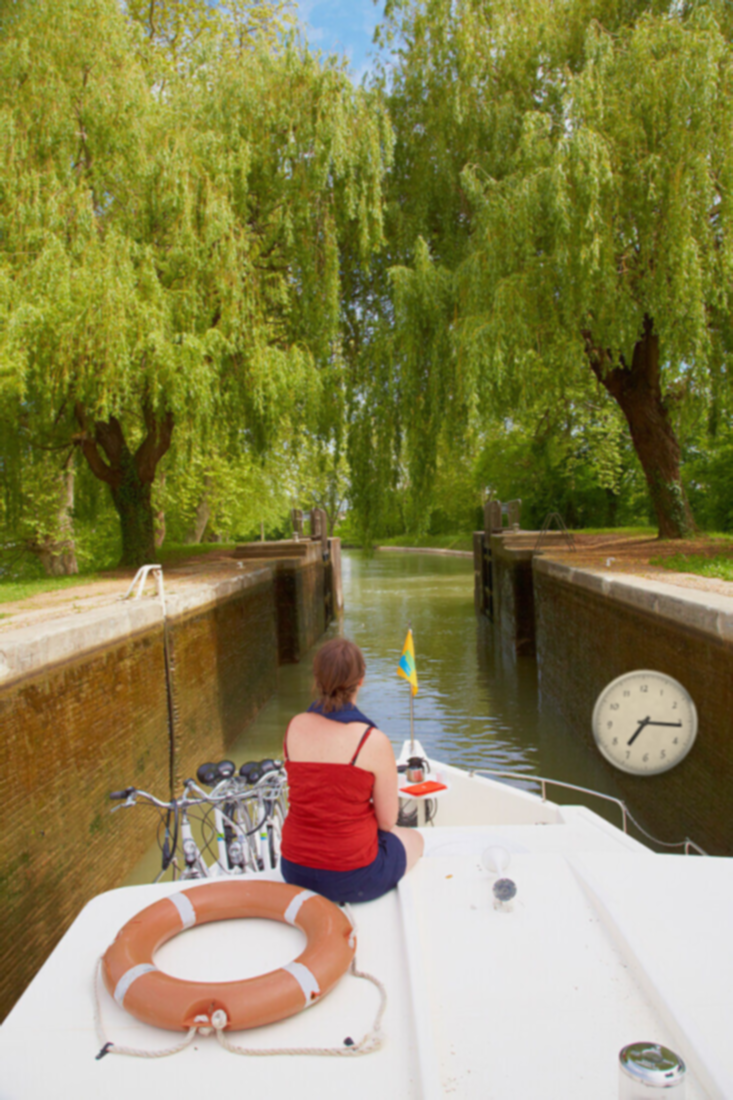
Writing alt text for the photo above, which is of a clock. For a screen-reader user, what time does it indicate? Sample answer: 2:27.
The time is 7:16
